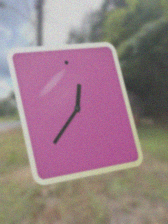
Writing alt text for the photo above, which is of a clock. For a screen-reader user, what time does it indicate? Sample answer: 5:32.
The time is 12:38
